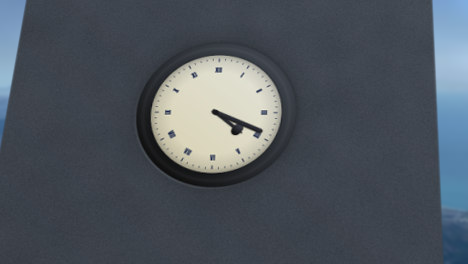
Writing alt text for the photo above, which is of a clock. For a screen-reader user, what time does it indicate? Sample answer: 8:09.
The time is 4:19
